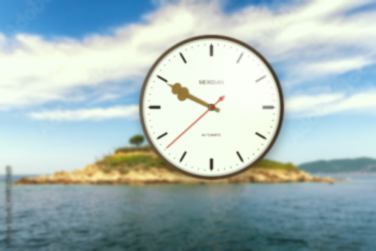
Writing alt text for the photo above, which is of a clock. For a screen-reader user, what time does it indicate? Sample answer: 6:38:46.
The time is 9:49:38
